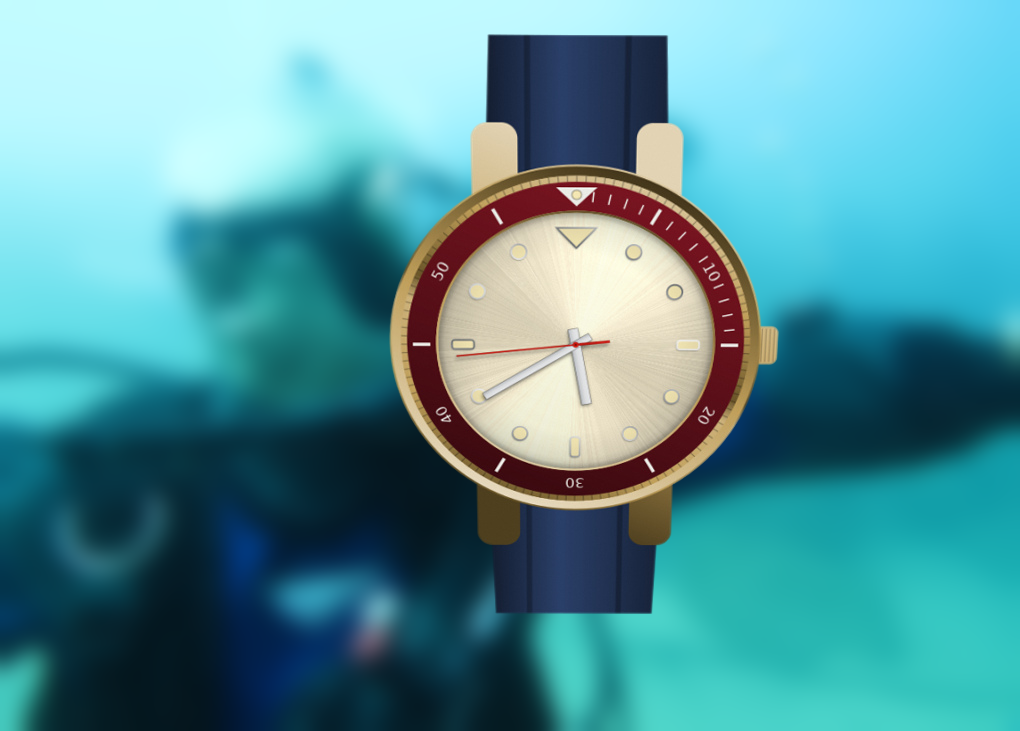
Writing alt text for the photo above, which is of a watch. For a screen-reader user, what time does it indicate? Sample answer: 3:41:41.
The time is 5:39:44
